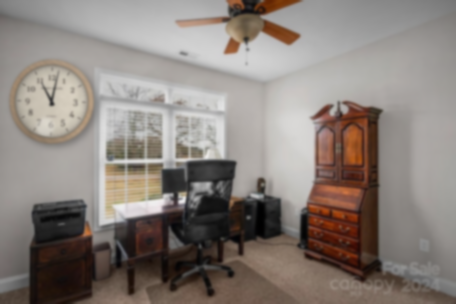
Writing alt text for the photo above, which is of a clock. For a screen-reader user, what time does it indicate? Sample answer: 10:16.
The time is 11:02
